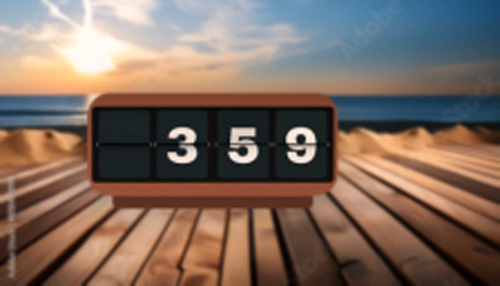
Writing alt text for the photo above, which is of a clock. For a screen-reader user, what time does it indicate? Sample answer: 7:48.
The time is 3:59
